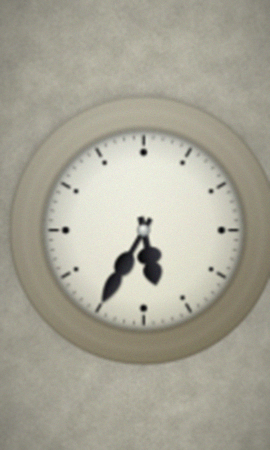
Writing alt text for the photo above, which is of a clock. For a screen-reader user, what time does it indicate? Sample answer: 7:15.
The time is 5:35
